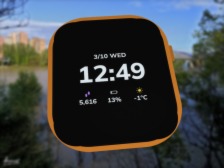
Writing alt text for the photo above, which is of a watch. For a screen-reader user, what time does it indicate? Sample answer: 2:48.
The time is 12:49
